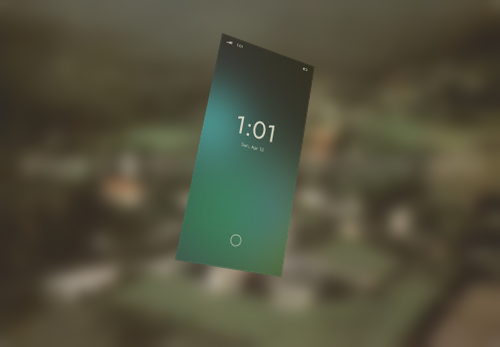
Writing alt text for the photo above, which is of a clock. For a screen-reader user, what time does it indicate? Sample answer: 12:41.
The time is 1:01
